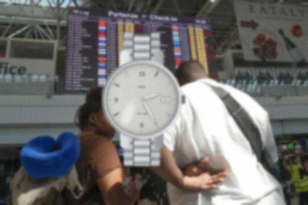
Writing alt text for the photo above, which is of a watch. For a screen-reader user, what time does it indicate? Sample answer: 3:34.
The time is 2:25
